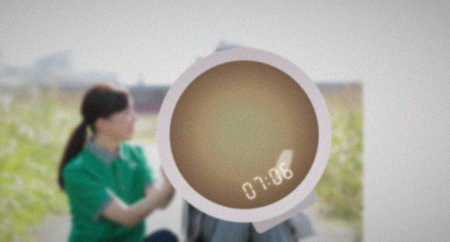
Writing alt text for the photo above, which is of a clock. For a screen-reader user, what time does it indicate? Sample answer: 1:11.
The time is 7:06
